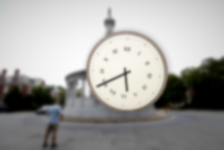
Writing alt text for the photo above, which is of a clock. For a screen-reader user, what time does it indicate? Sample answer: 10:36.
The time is 5:40
